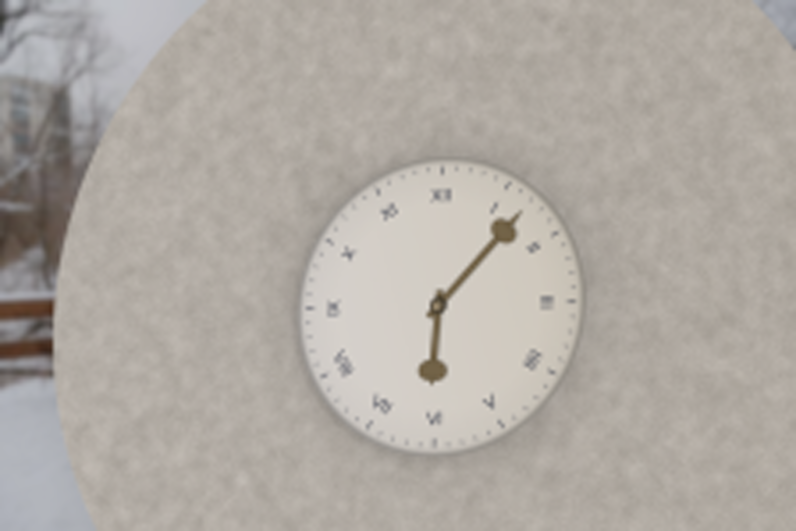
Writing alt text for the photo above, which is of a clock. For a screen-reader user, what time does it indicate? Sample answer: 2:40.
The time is 6:07
